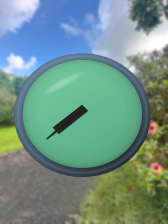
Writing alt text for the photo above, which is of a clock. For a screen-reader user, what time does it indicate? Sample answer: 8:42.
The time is 7:38
